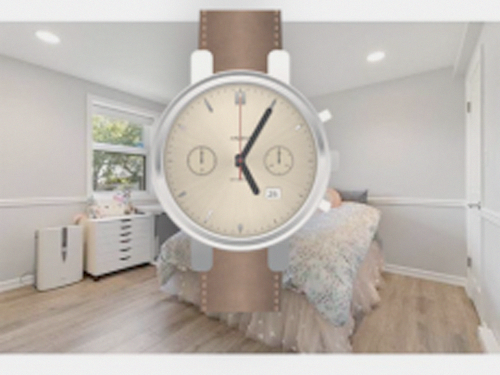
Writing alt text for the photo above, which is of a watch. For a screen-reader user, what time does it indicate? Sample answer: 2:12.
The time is 5:05
